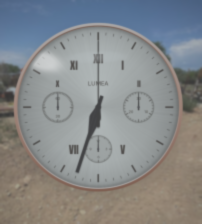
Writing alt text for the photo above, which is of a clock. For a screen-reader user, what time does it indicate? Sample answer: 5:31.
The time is 6:33
